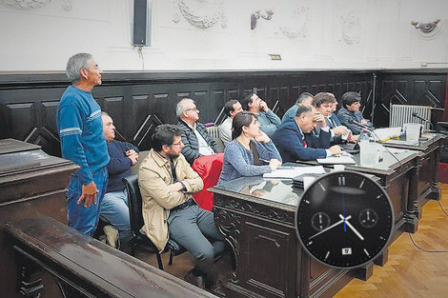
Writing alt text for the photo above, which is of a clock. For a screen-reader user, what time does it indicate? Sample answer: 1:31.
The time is 4:41
